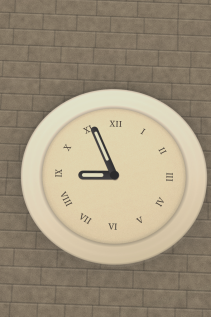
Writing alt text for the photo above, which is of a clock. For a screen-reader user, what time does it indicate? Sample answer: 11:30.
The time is 8:56
